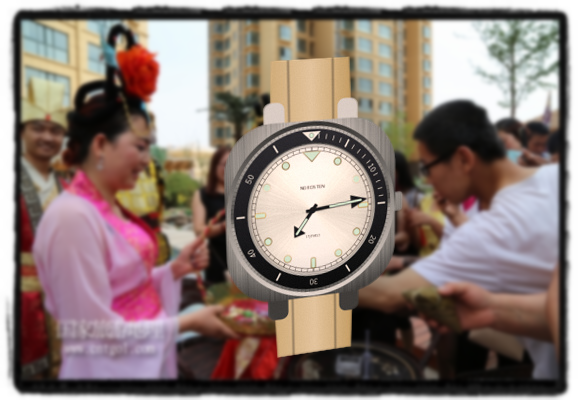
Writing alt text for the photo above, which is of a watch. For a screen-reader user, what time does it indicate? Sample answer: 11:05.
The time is 7:14
